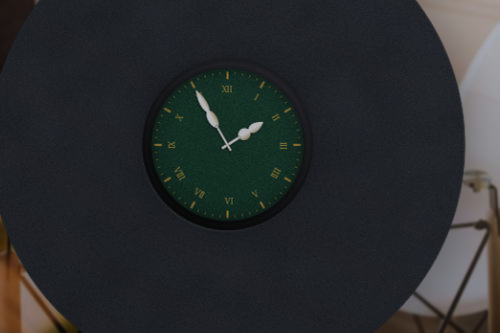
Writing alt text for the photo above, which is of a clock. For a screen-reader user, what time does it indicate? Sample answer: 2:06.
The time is 1:55
